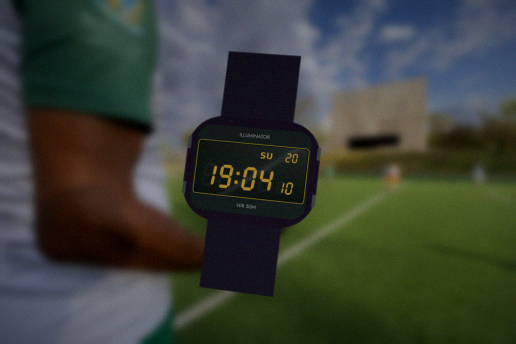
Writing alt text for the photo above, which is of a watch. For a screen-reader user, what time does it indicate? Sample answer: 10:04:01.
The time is 19:04:10
